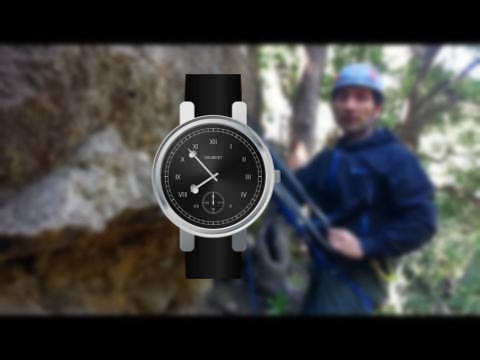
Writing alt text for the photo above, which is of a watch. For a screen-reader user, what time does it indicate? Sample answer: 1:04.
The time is 7:53
